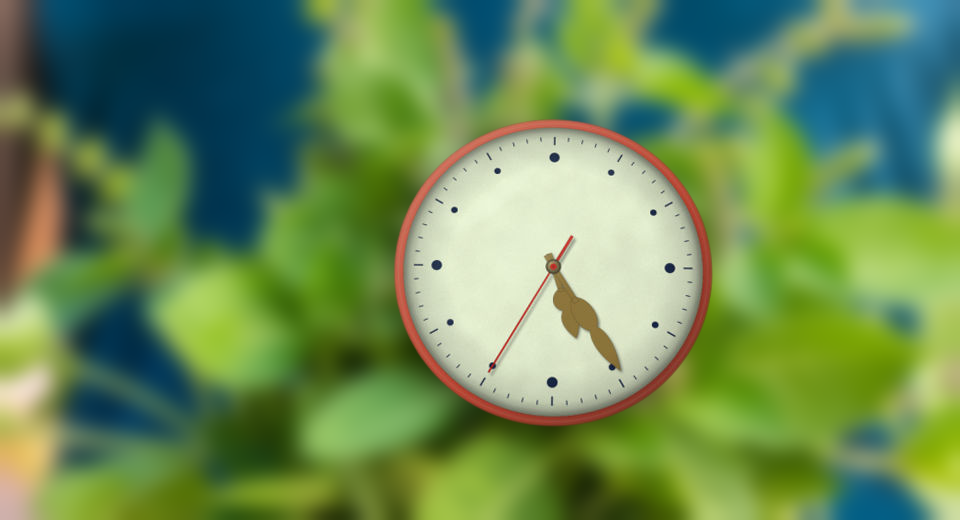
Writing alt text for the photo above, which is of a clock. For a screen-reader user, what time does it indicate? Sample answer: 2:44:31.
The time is 5:24:35
